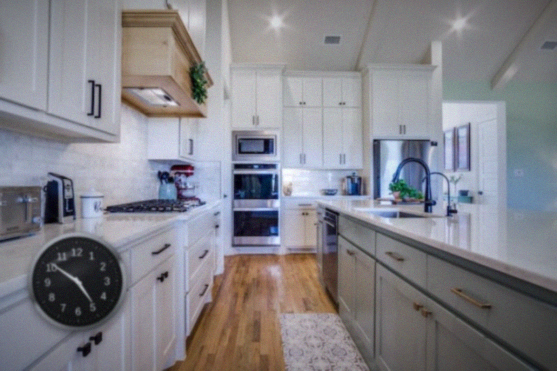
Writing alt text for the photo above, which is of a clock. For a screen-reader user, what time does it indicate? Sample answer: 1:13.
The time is 4:51
